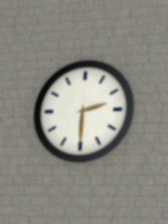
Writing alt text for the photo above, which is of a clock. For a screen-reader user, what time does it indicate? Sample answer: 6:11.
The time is 2:30
